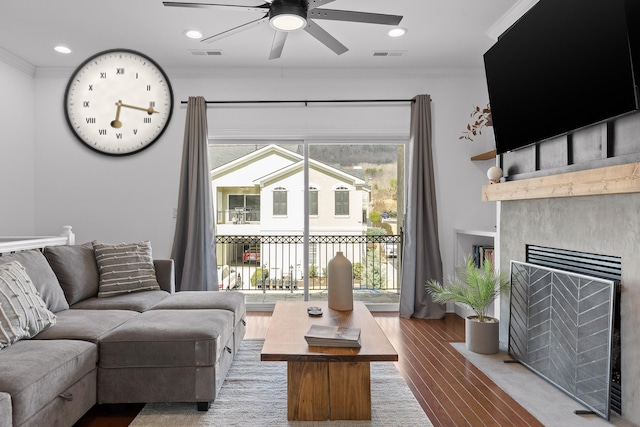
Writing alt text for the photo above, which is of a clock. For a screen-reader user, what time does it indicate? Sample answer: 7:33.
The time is 6:17
